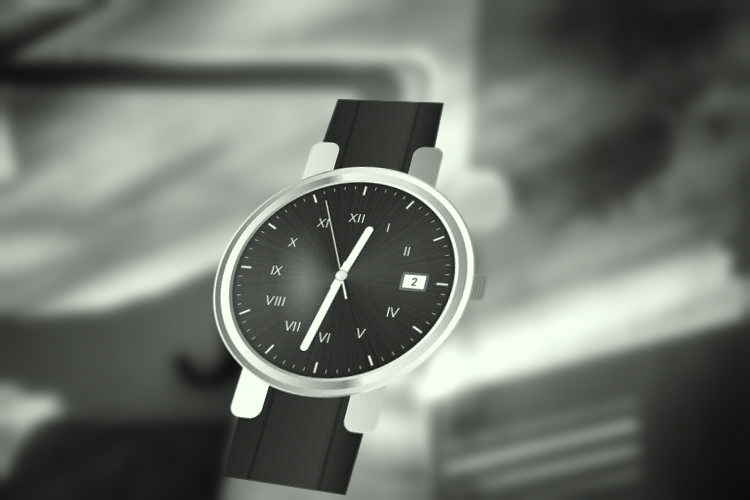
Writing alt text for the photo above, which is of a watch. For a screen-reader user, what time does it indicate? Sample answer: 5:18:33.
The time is 12:31:56
